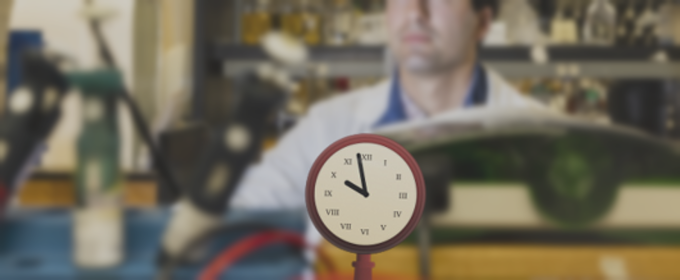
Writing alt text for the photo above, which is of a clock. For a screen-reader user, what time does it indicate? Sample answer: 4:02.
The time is 9:58
